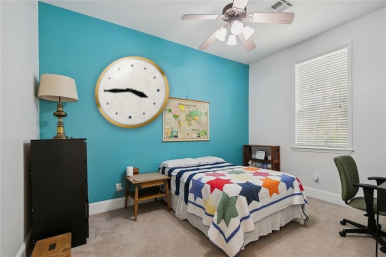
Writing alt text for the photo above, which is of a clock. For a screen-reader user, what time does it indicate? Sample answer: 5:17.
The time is 3:45
